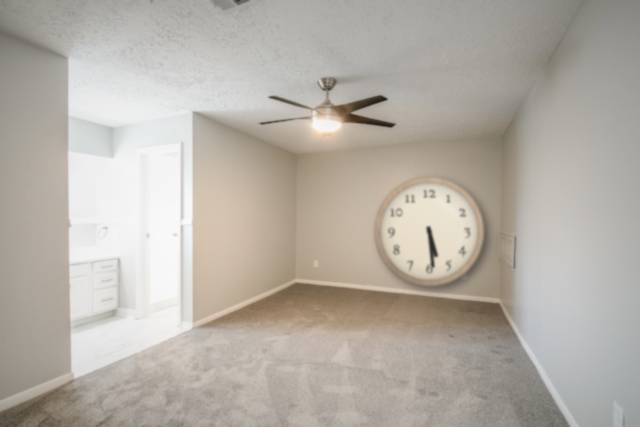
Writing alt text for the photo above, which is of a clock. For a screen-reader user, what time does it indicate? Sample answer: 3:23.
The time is 5:29
